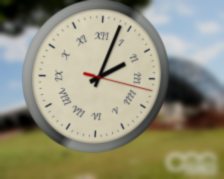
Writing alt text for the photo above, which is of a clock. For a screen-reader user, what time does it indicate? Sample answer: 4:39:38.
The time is 2:03:17
